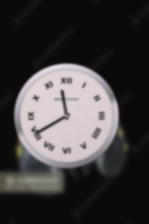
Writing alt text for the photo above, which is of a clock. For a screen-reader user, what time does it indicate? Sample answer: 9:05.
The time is 11:40
